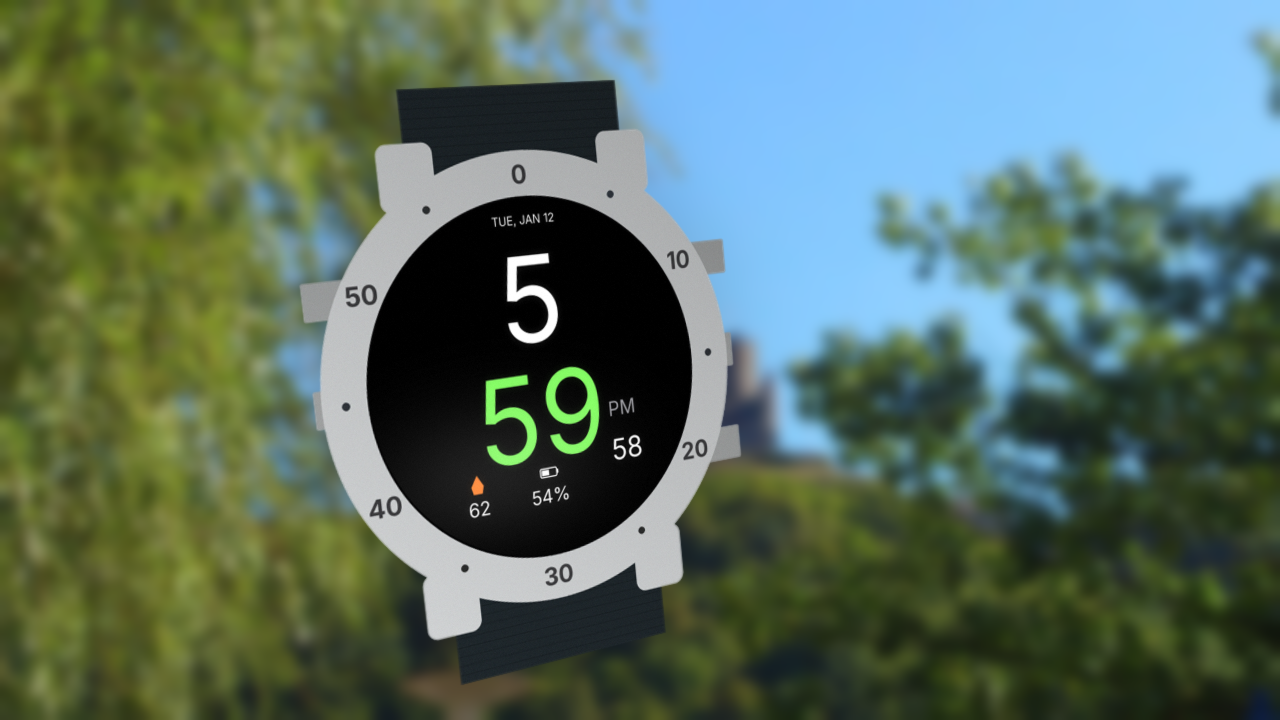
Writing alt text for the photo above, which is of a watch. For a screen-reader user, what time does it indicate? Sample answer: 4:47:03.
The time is 5:59:58
